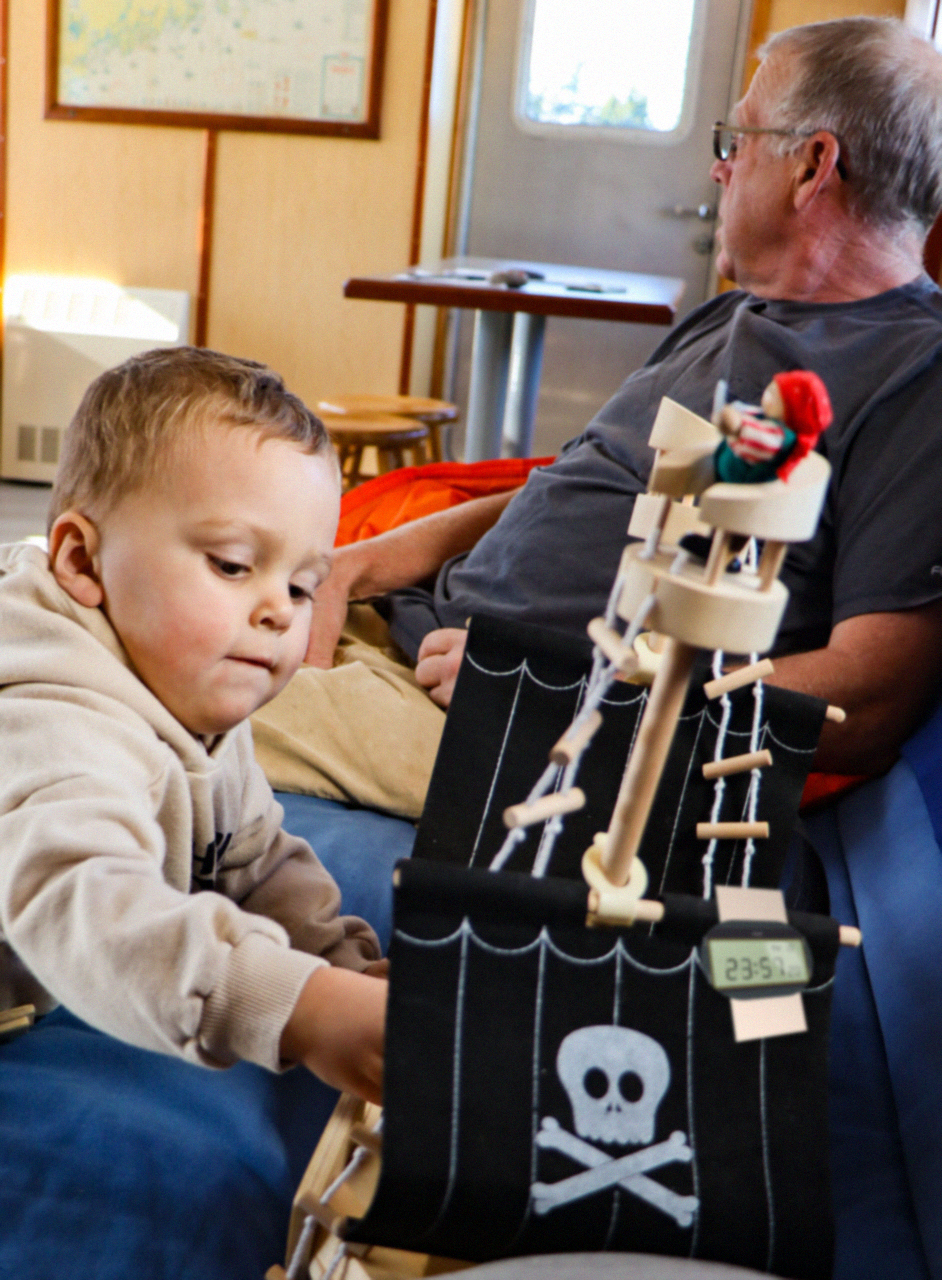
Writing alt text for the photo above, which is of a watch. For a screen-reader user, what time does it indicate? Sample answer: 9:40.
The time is 23:57
